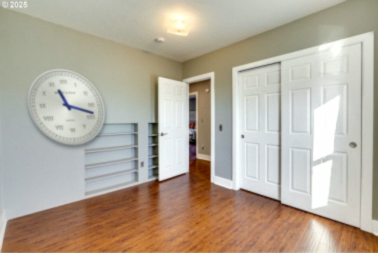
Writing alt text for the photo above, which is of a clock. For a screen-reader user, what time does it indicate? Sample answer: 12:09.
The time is 11:18
